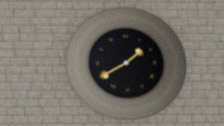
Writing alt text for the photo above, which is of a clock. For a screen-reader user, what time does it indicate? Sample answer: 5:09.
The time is 1:40
